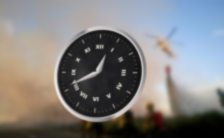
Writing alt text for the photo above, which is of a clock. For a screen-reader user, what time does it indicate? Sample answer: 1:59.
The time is 12:41
